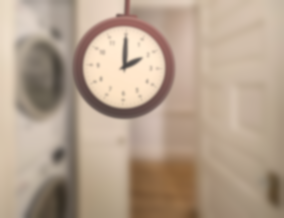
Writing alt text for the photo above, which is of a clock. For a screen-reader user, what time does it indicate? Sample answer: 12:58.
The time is 2:00
